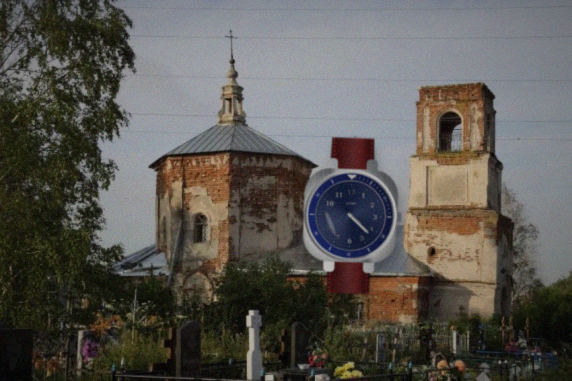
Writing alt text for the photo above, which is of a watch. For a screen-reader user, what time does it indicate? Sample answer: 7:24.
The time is 4:22
